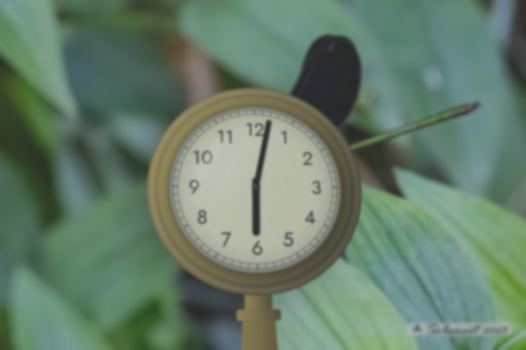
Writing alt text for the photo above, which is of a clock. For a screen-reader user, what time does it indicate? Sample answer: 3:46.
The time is 6:02
